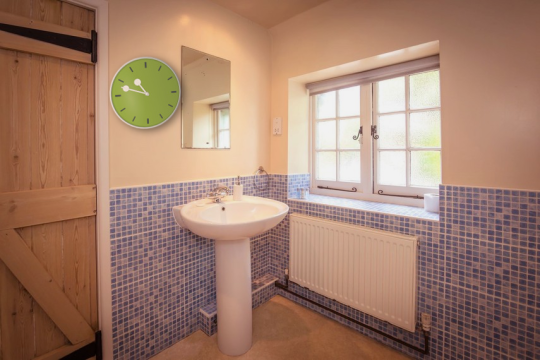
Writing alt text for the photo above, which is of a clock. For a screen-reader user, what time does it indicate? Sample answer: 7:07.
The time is 10:48
